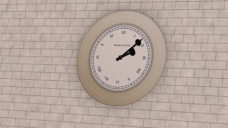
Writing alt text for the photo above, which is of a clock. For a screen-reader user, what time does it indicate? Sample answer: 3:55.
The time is 2:08
